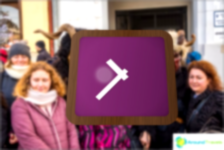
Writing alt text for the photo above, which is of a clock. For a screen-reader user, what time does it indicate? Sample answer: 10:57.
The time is 10:37
